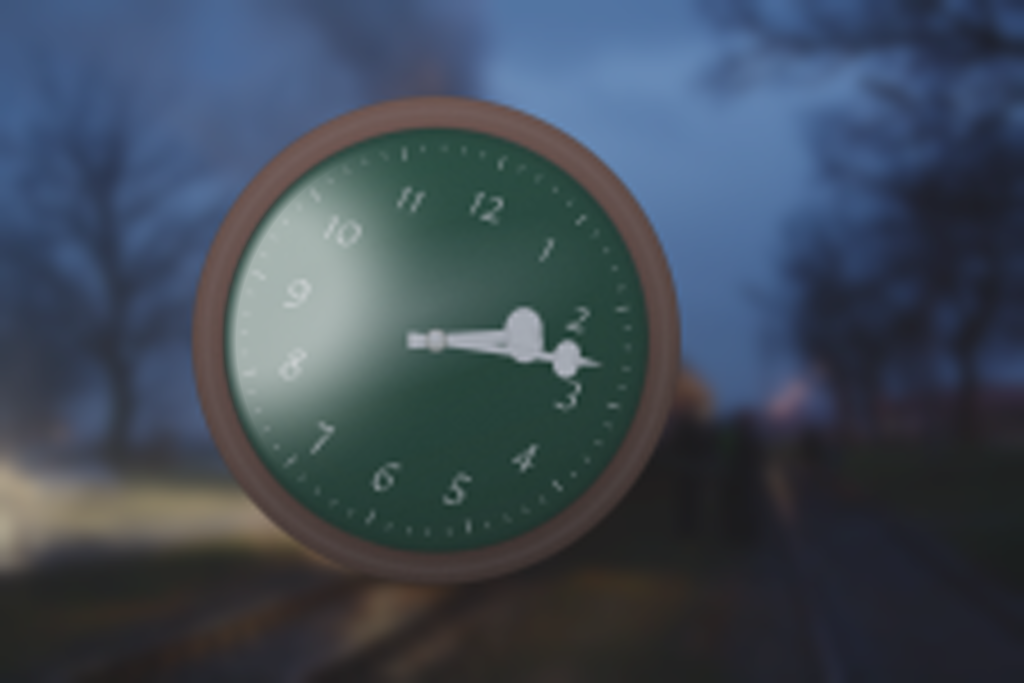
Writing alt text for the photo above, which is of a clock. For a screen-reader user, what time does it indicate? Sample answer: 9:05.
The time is 2:13
